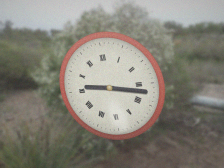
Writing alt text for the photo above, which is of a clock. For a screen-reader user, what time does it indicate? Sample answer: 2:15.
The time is 9:17
